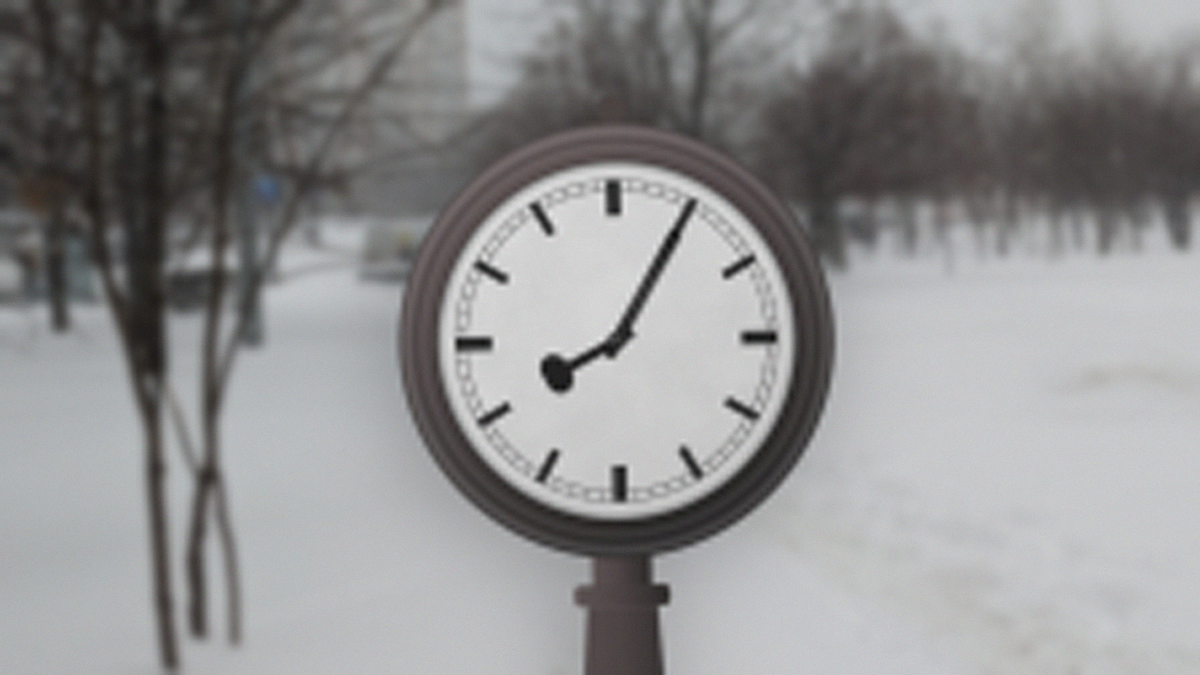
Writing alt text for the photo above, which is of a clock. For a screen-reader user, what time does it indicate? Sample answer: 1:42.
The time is 8:05
